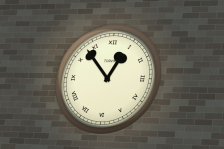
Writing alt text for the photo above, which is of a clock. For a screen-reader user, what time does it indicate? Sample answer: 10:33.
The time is 12:53
